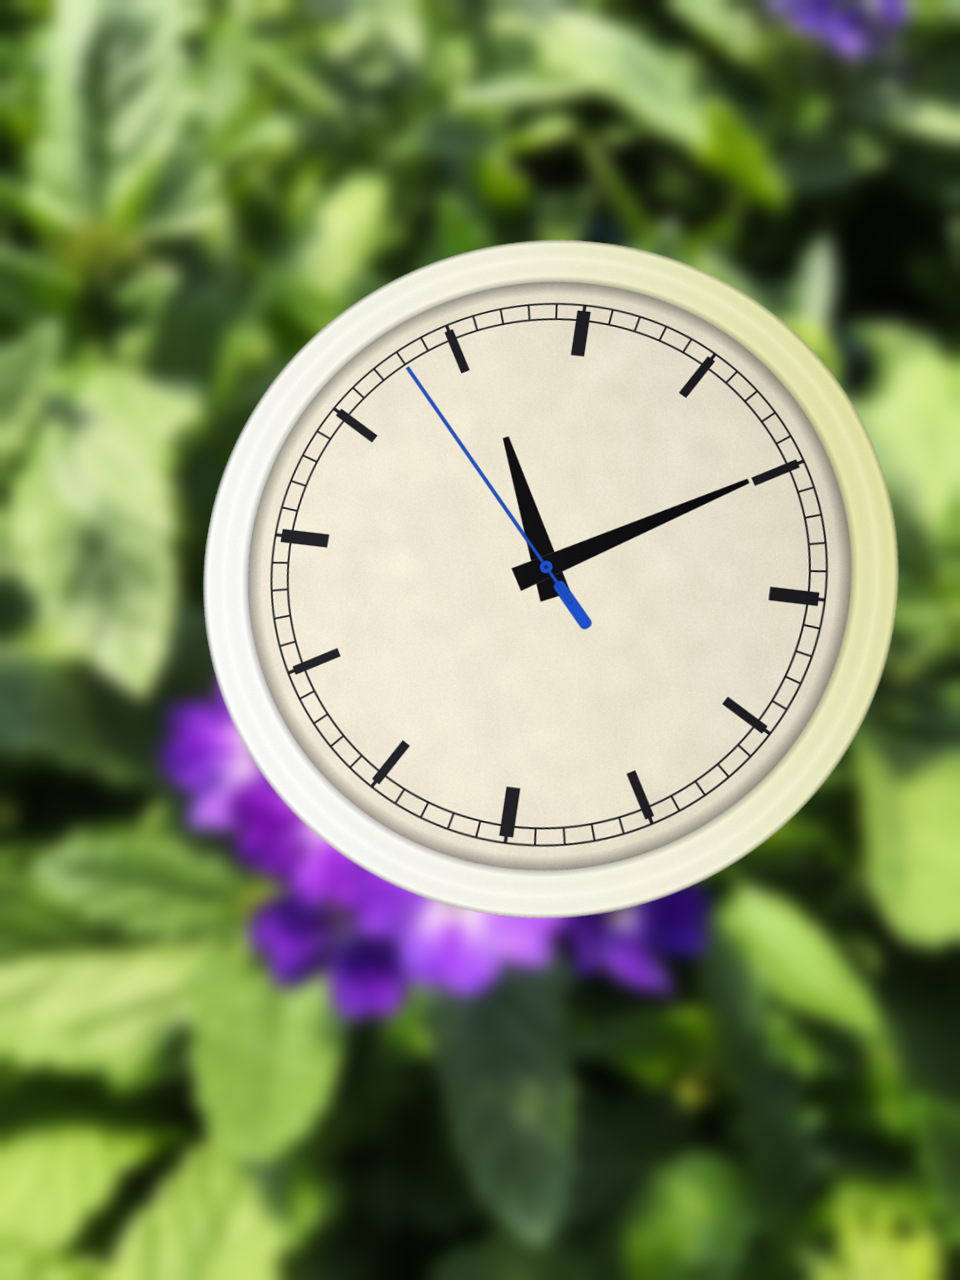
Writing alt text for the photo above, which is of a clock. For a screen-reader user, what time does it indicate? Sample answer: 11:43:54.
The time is 11:09:53
